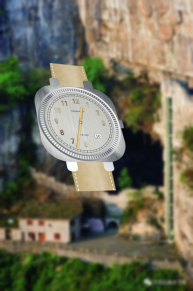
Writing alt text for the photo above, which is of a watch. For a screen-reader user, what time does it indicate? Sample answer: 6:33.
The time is 12:33
